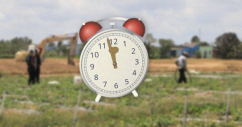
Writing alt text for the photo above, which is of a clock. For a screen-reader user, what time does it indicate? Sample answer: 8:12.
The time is 11:58
